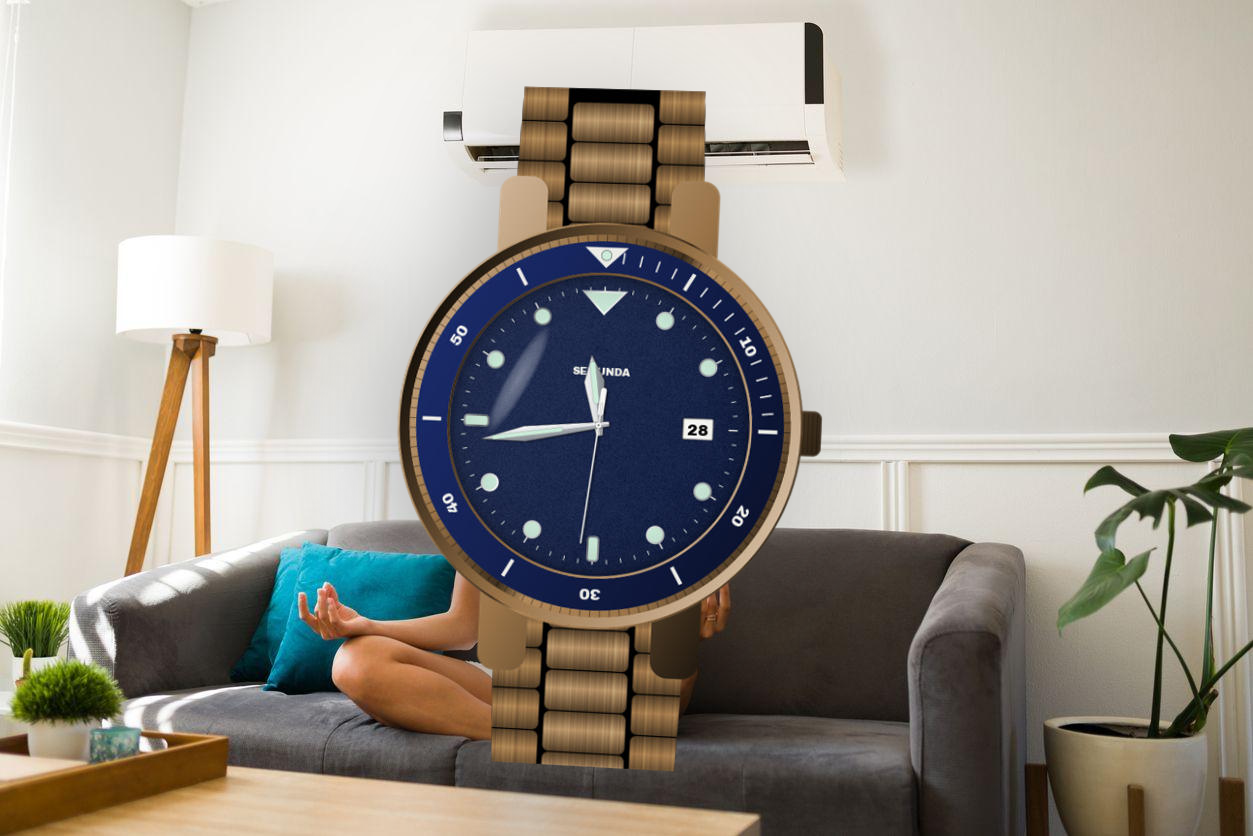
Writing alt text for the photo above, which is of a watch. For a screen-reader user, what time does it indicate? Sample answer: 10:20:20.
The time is 11:43:31
